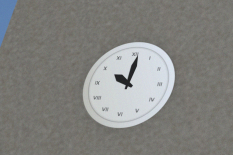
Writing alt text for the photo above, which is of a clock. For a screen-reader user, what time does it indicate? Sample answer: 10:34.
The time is 10:01
